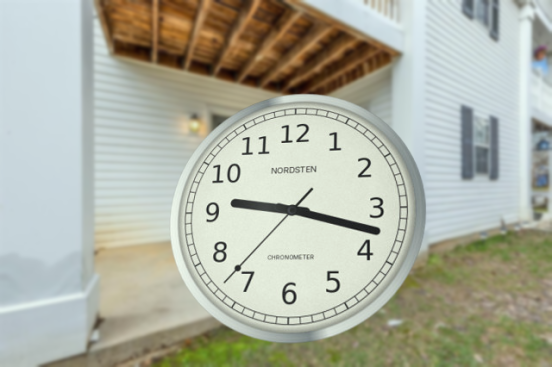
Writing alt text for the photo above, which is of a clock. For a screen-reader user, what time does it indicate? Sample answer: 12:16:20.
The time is 9:17:37
